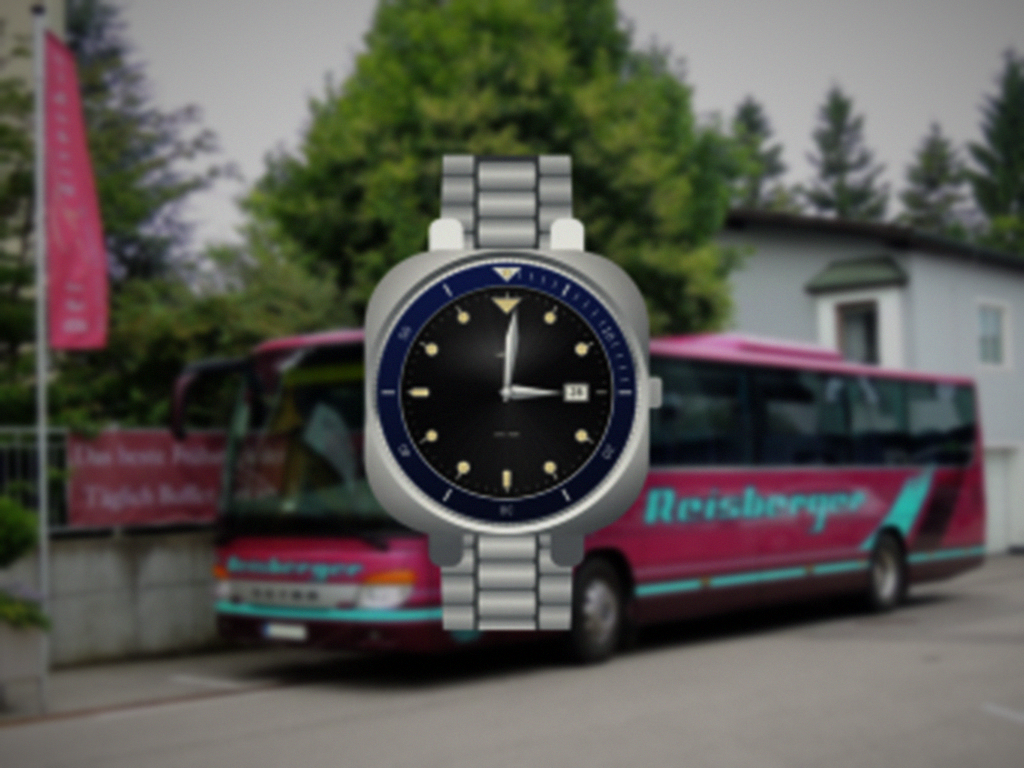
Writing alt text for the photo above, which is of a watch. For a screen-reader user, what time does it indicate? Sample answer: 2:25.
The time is 3:01
